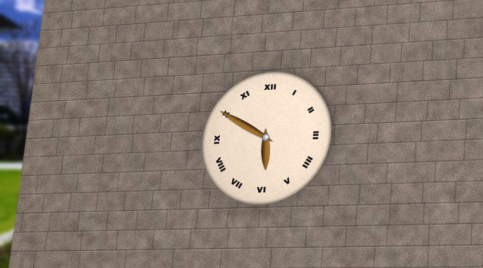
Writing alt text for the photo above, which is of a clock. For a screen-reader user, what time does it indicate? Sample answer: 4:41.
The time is 5:50
